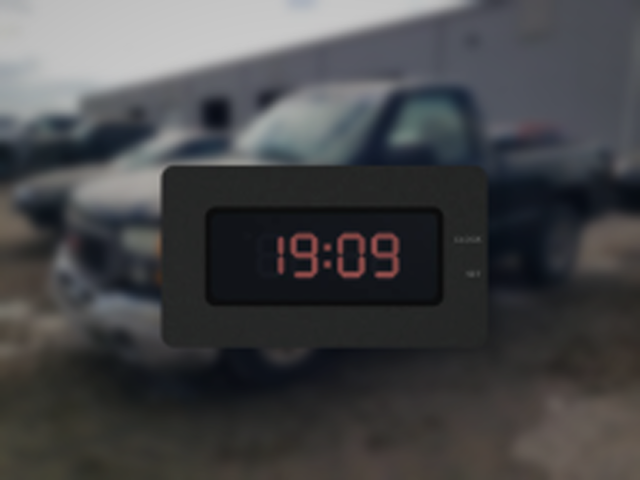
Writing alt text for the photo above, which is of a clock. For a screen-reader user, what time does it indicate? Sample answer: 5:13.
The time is 19:09
